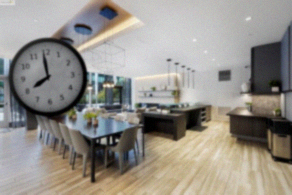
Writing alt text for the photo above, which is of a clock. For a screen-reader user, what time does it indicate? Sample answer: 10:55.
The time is 7:59
